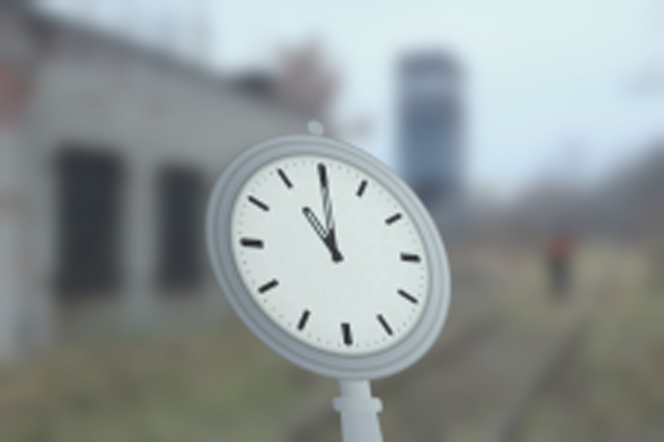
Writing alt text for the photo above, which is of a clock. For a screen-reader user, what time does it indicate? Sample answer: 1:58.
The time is 11:00
